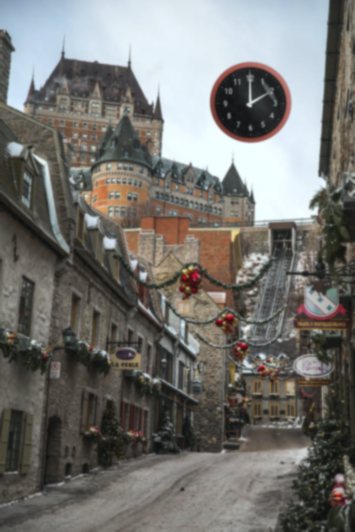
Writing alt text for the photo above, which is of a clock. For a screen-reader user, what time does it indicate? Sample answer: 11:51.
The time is 2:00
